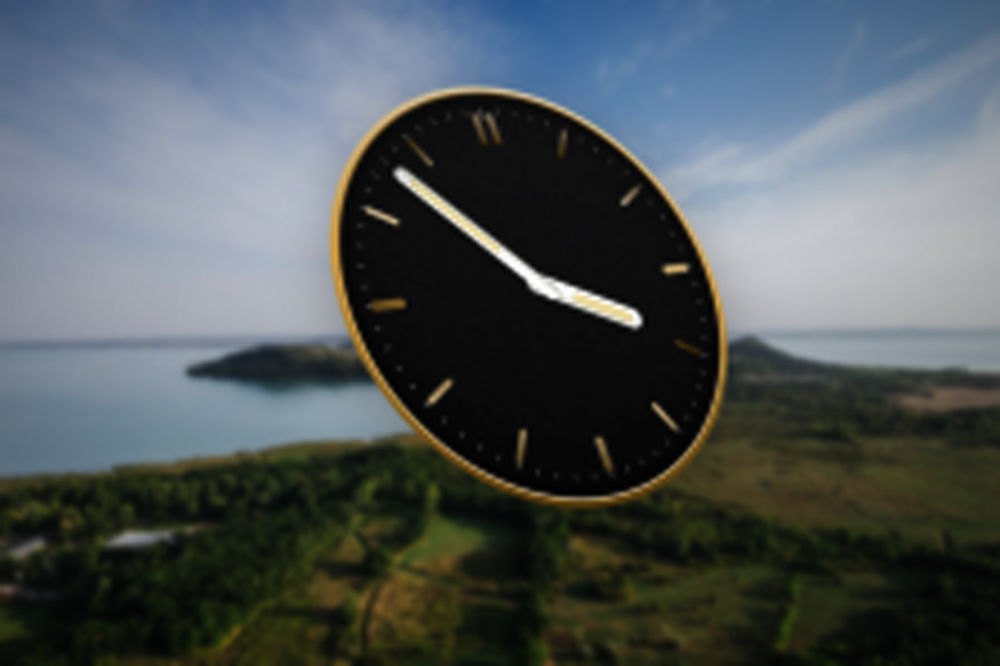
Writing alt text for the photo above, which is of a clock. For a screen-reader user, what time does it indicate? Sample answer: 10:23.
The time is 3:53
